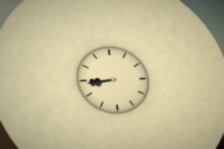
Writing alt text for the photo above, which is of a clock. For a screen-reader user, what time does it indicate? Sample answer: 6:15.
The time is 8:44
